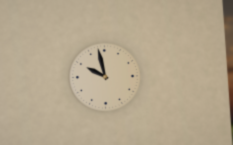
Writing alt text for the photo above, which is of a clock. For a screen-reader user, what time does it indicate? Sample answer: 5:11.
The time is 9:58
